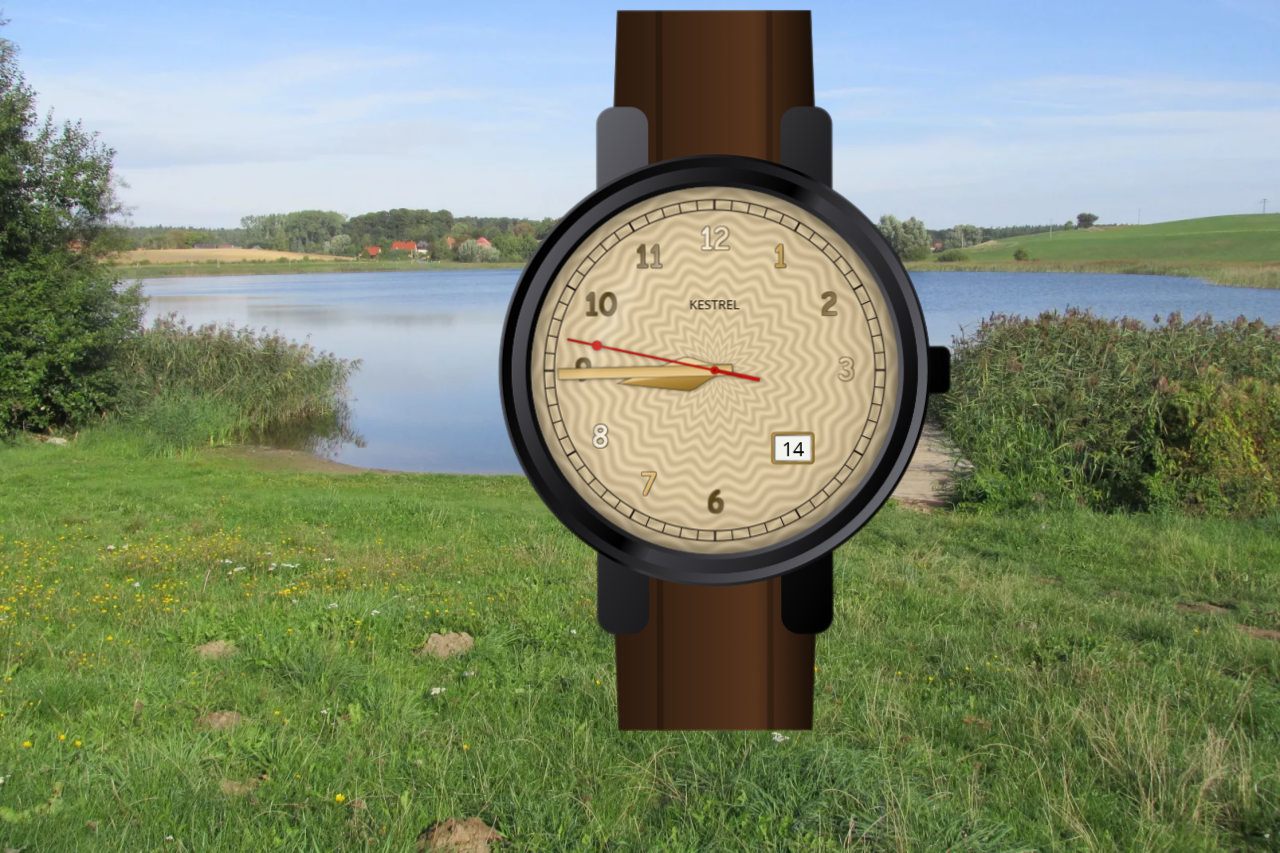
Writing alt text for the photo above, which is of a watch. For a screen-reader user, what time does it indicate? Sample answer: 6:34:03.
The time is 8:44:47
